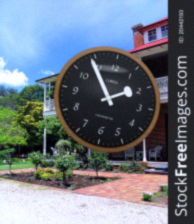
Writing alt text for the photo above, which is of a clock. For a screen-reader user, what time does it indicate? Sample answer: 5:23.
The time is 1:54
